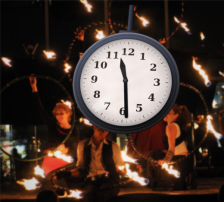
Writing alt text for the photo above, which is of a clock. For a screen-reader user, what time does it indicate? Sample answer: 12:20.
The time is 11:29
